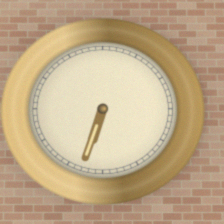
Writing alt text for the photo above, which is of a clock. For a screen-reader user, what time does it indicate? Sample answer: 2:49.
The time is 6:33
